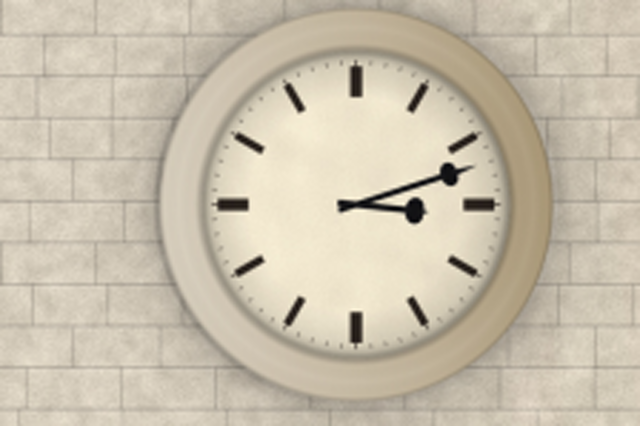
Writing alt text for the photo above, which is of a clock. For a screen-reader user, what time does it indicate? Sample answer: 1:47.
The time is 3:12
